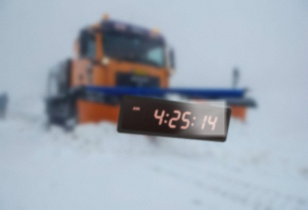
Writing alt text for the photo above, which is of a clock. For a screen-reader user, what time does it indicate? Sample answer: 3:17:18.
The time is 4:25:14
